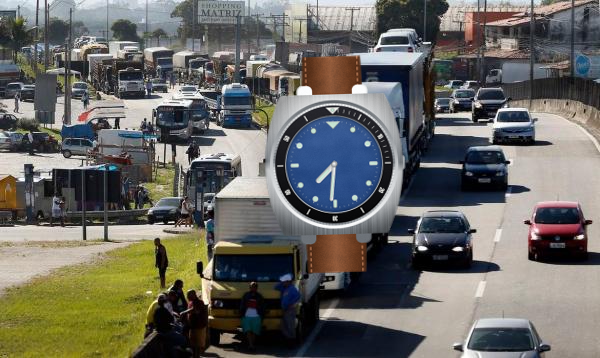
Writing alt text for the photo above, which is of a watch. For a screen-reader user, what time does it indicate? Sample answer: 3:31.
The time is 7:31
